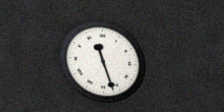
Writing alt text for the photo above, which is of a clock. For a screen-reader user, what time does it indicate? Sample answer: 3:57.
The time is 11:27
